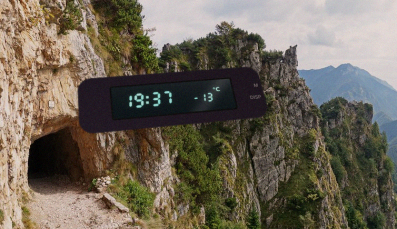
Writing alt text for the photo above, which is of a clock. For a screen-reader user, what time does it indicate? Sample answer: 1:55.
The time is 19:37
